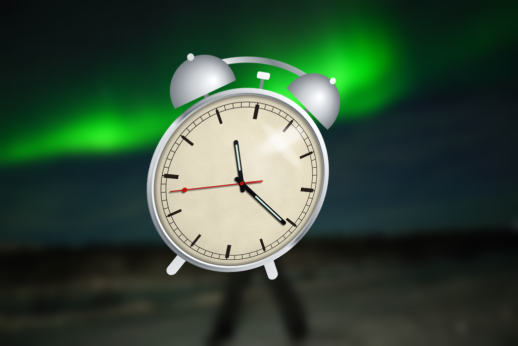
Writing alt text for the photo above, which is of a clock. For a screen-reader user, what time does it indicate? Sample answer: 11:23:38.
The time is 11:20:43
